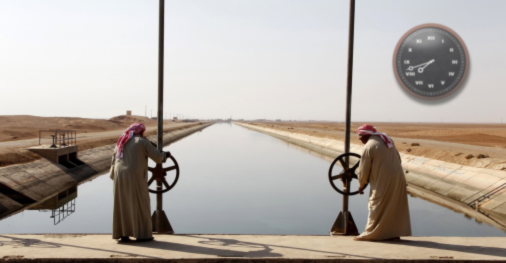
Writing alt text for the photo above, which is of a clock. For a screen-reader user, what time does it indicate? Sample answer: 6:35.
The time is 7:42
